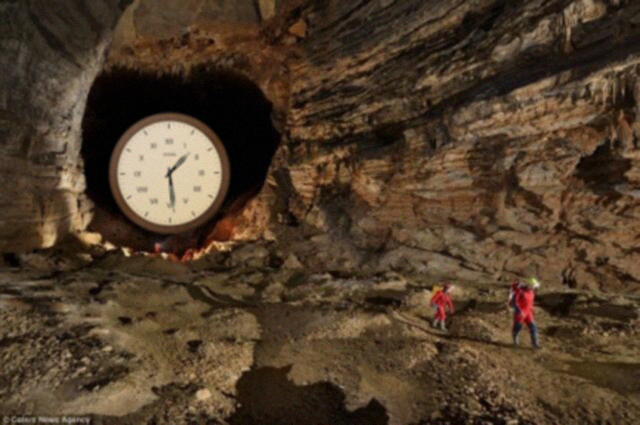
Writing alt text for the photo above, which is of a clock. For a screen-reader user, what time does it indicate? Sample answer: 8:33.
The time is 1:29
